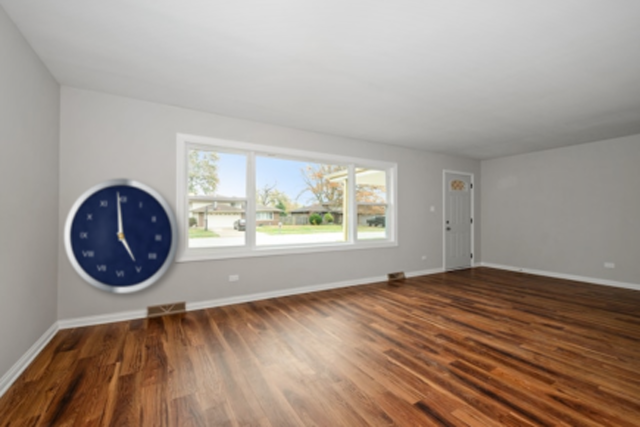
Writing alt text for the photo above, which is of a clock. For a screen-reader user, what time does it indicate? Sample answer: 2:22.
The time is 4:59
